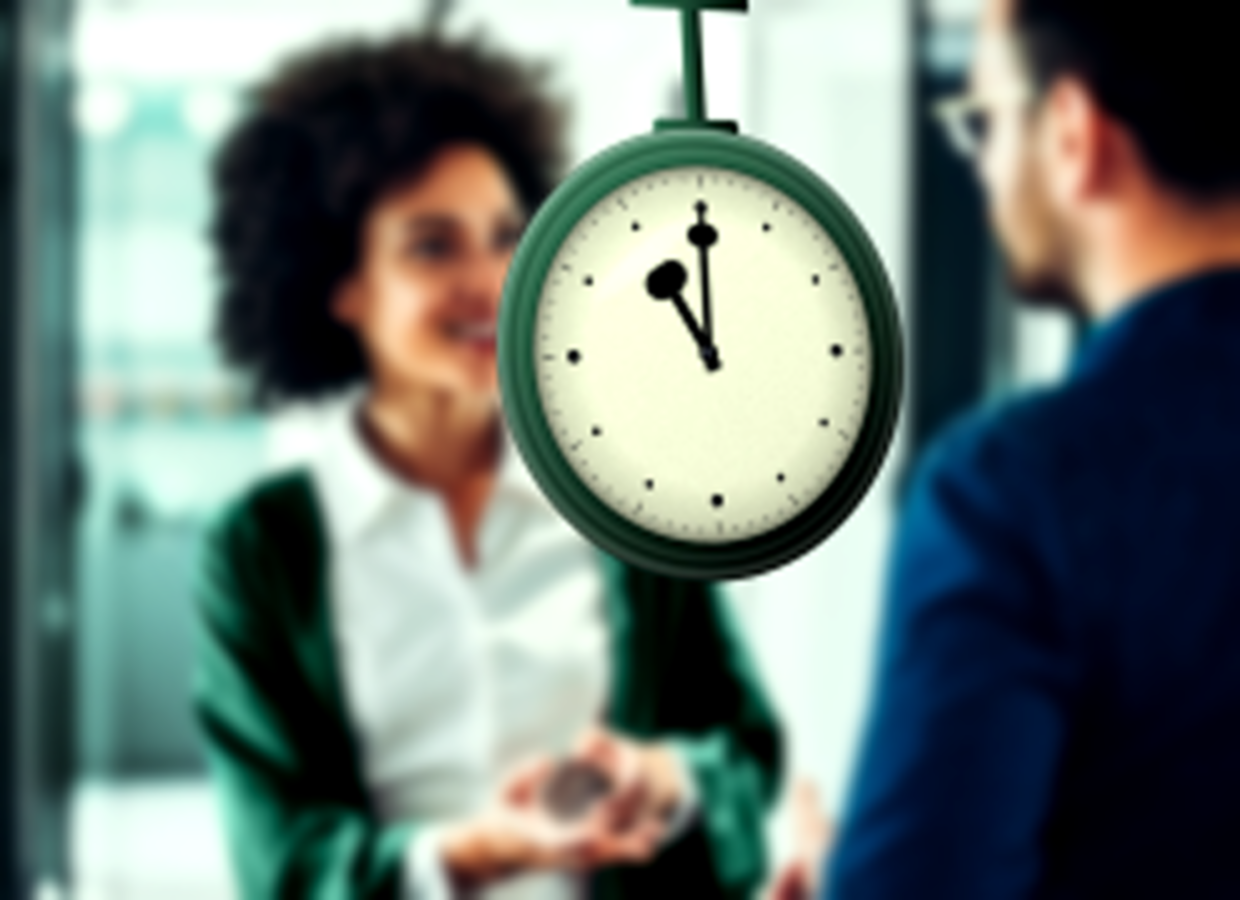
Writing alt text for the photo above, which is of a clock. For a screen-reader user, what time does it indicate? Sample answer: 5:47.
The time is 11:00
